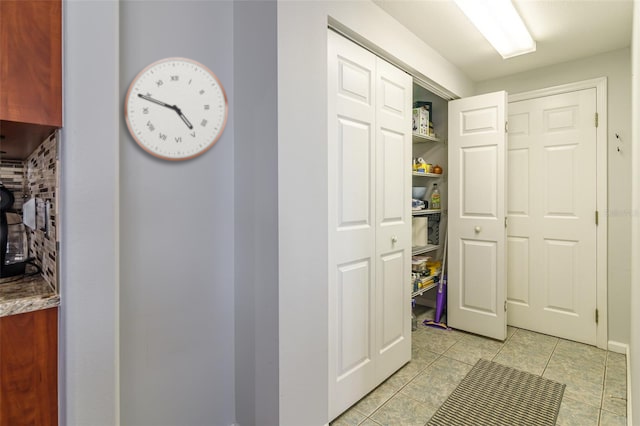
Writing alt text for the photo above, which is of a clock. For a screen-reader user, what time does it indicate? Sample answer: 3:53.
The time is 4:49
